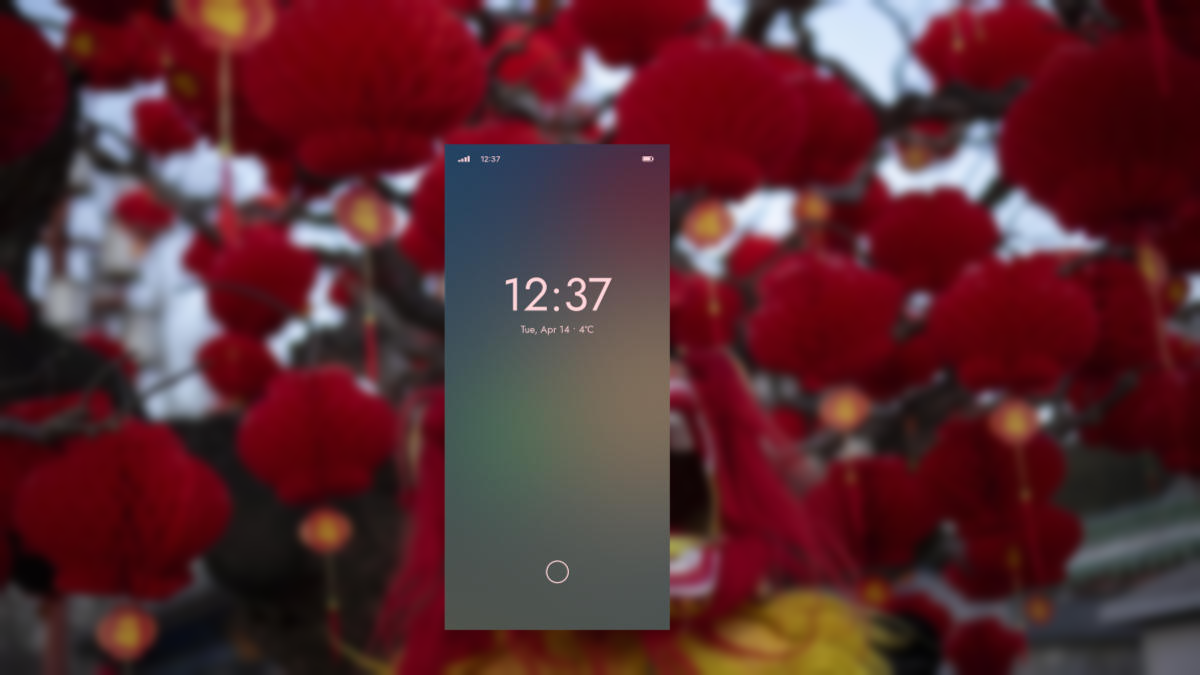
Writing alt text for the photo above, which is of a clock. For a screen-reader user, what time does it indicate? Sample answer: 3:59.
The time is 12:37
